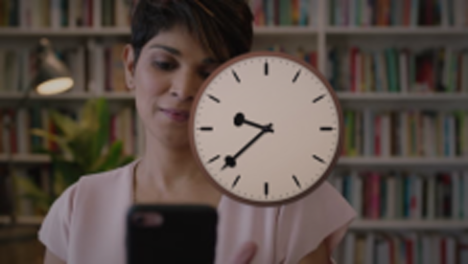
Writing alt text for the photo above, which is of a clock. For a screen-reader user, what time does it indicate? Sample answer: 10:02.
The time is 9:38
